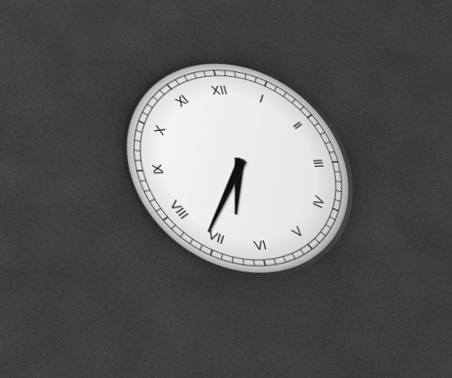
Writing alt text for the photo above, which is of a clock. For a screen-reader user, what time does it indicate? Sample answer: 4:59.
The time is 6:36
